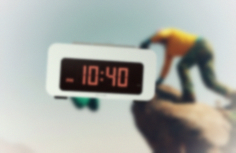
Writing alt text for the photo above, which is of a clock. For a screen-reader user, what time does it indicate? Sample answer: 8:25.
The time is 10:40
